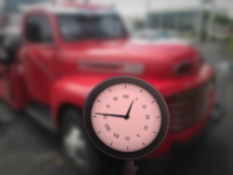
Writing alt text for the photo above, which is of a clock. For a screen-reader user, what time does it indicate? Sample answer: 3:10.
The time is 12:46
